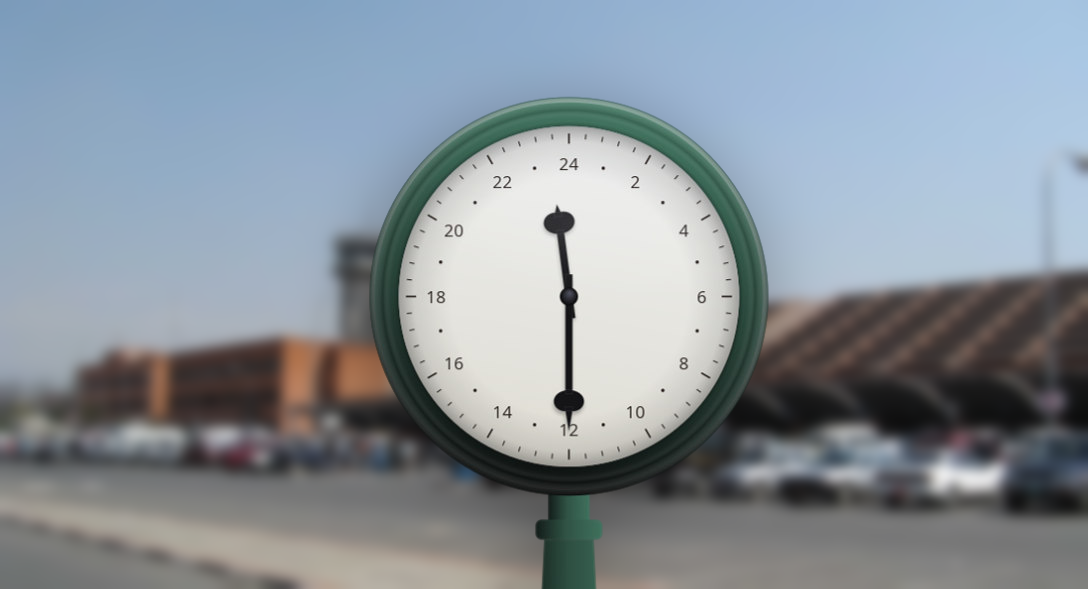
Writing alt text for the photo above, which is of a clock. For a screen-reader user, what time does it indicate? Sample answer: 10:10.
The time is 23:30
